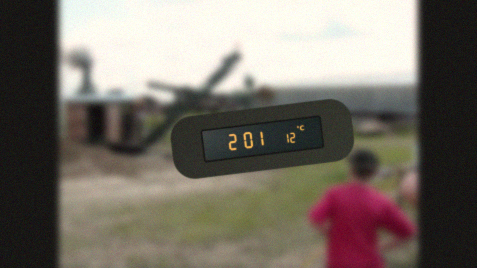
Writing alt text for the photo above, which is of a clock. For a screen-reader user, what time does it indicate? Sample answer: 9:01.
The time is 2:01
